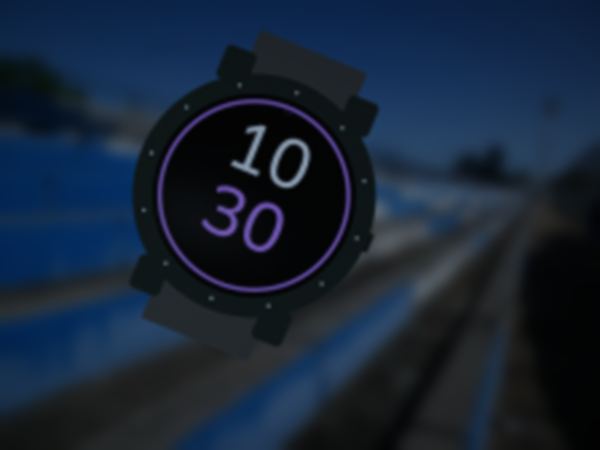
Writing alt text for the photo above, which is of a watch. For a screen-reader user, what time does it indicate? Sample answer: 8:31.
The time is 10:30
